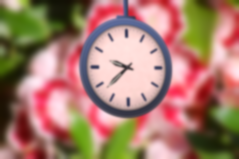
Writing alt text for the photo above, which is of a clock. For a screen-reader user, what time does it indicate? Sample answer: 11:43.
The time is 9:38
